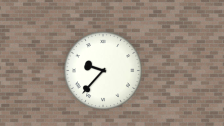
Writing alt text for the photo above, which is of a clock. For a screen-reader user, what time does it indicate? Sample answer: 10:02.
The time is 9:37
